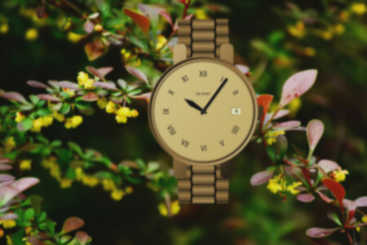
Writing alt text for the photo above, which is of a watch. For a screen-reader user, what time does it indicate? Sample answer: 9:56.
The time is 10:06
